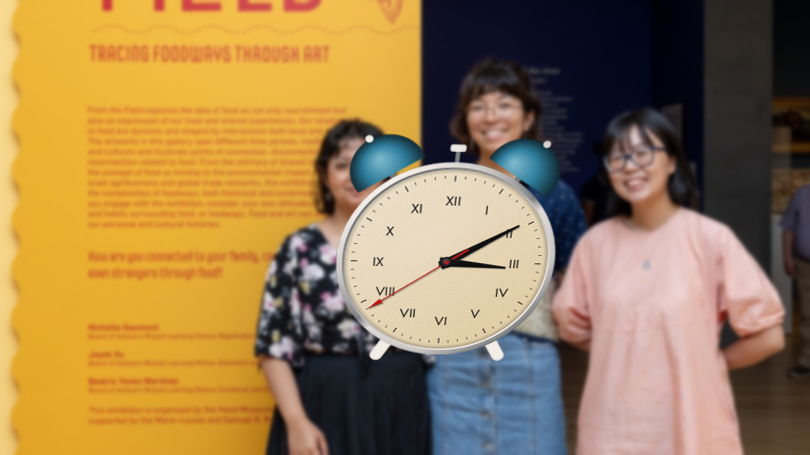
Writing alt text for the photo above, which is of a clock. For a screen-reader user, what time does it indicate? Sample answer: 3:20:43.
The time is 3:09:39
